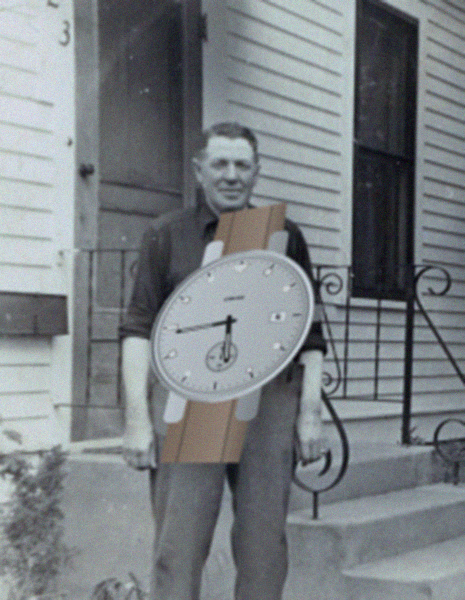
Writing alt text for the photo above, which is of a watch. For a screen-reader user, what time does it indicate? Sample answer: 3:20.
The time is 5:44
